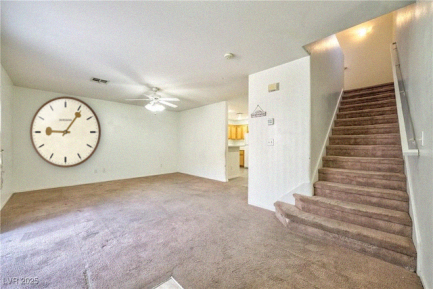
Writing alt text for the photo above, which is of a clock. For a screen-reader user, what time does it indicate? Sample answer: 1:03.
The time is 9:06
